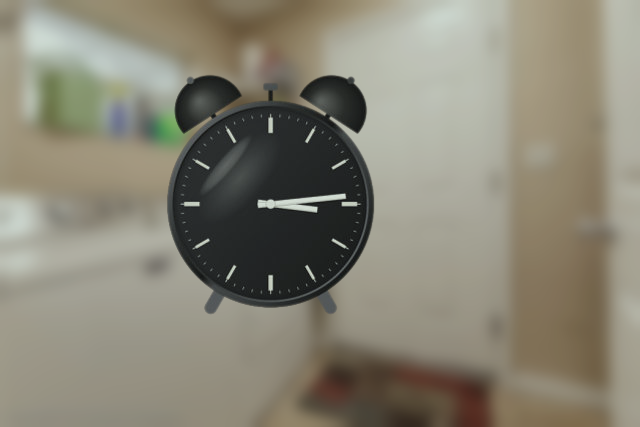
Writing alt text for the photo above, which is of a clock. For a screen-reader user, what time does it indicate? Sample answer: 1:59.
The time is 3:14
